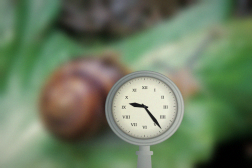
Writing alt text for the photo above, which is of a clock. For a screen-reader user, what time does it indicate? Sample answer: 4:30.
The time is 9:24
